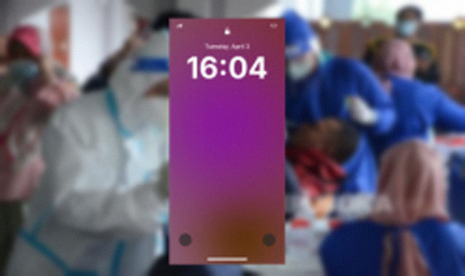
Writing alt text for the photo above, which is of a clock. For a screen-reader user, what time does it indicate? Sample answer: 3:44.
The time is 16:04
